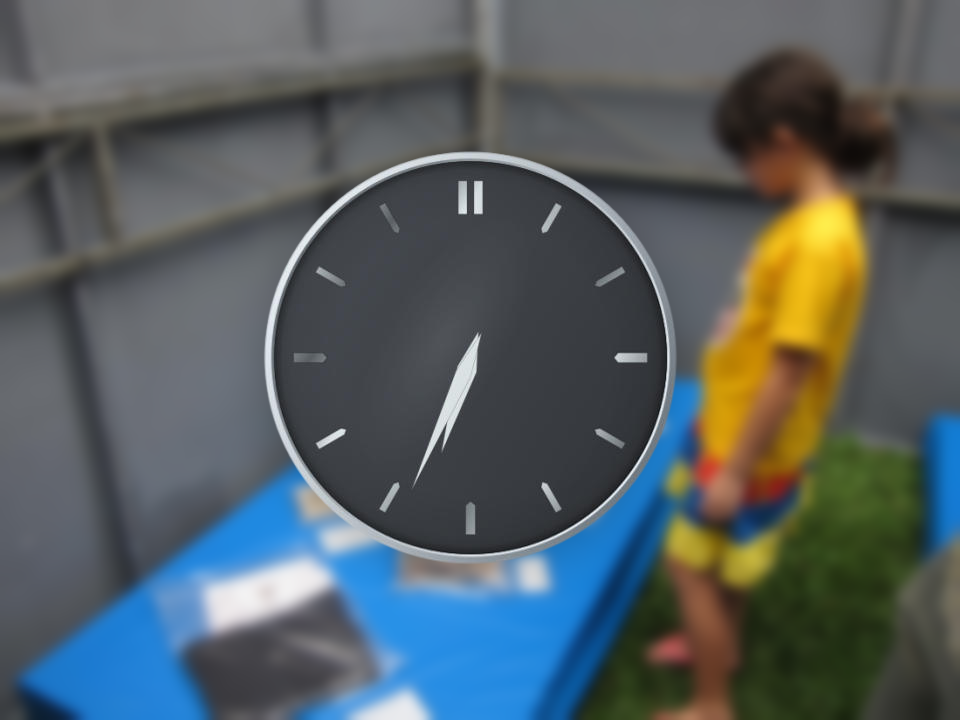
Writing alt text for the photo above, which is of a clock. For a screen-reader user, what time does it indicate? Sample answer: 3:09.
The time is 6:34
